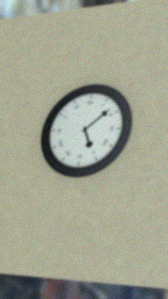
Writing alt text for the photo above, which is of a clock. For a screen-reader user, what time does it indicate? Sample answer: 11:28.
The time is 5:08
